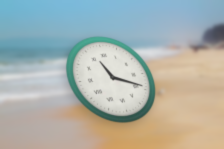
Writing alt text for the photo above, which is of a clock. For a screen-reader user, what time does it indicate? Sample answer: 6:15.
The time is 11:19
